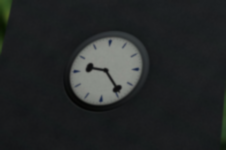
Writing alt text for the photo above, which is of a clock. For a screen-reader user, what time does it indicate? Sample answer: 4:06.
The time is 9:24
